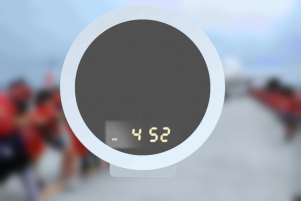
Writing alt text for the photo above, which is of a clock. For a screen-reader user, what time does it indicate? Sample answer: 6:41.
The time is 4:52
